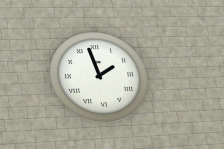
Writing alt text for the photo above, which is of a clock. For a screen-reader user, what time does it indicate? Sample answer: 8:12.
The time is 1:58
